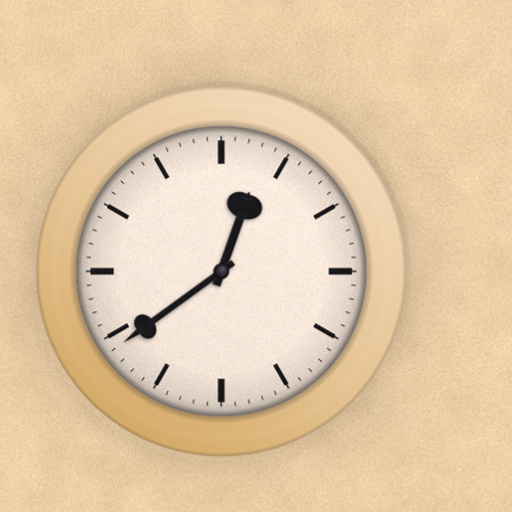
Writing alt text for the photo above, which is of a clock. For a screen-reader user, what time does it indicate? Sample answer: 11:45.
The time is 12:39
